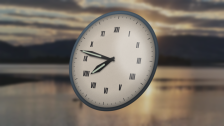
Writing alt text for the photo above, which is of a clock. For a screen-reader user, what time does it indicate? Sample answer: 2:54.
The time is 7:47
